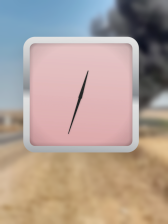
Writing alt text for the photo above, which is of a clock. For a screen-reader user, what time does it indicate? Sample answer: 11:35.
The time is 12:33
